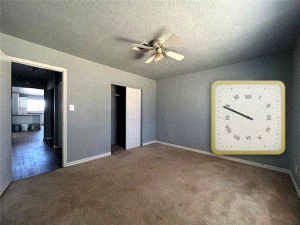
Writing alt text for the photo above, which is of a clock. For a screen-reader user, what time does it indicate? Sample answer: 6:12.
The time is 9:49
